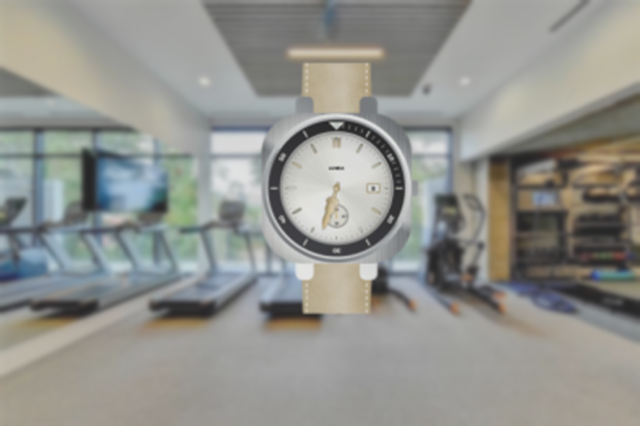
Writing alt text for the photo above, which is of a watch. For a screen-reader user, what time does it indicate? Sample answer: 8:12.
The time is 6:33
